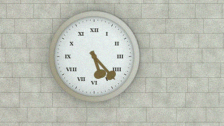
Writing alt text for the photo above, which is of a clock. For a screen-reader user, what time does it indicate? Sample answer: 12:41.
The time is 5:23
